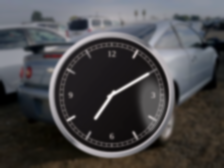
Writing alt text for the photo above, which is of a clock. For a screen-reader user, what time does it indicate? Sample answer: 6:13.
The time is 7:10
